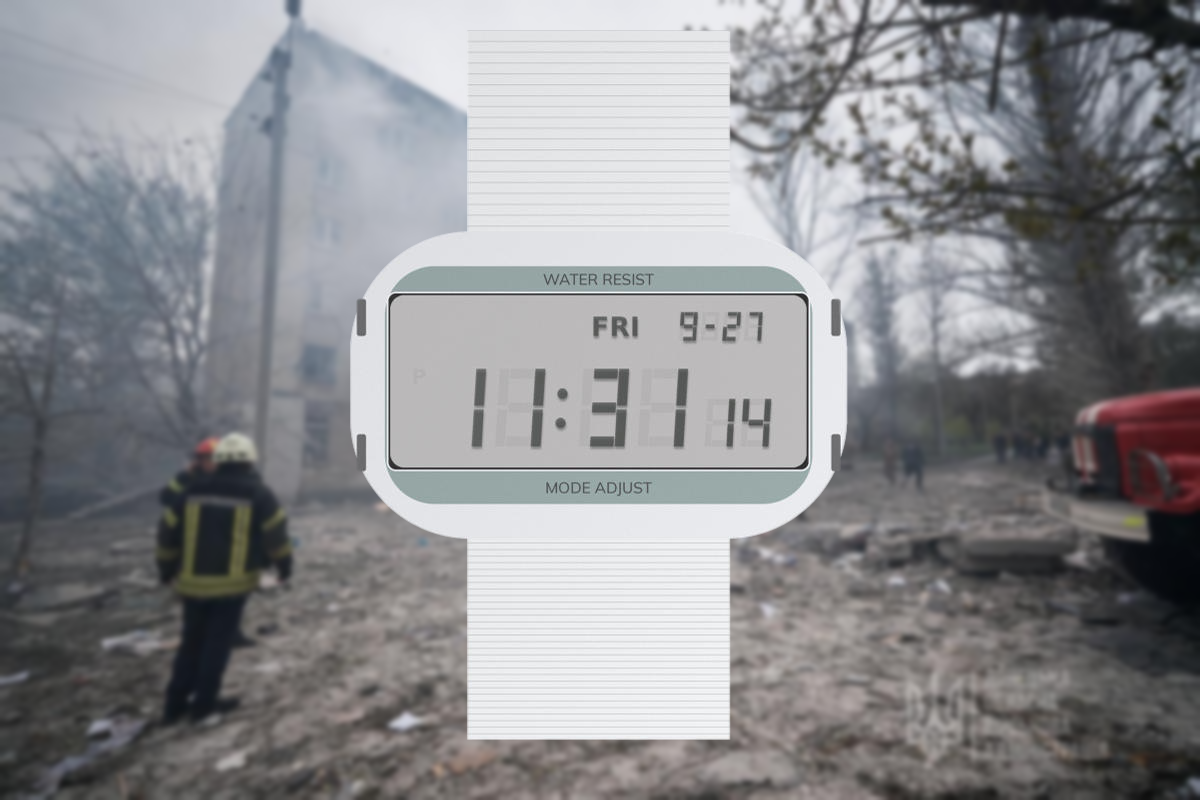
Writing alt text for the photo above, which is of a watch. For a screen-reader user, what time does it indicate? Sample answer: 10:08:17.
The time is 11:31:14
